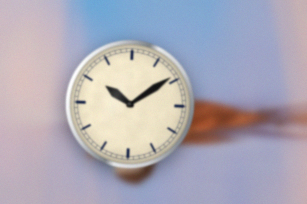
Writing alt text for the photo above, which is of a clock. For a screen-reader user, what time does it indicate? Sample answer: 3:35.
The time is 10:09
